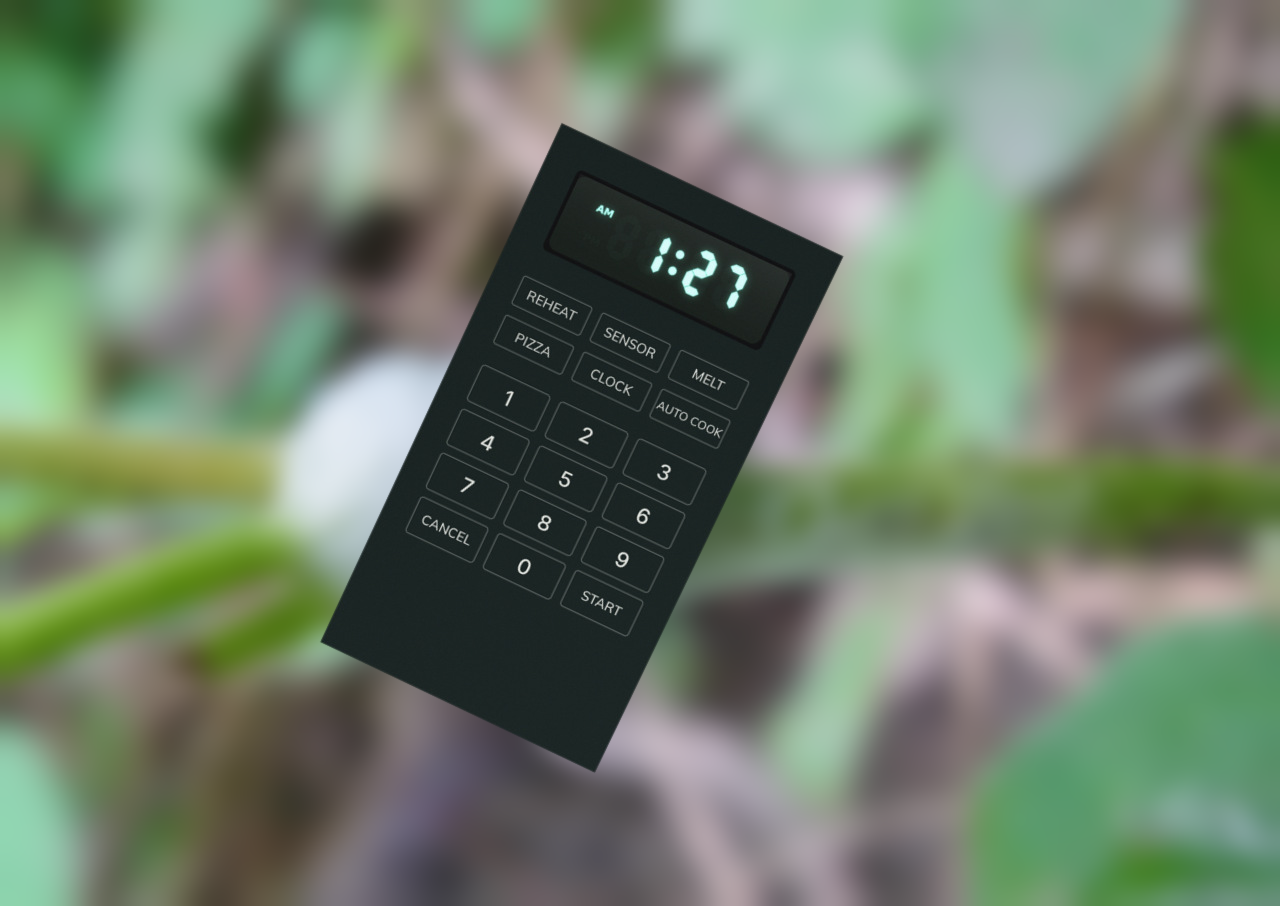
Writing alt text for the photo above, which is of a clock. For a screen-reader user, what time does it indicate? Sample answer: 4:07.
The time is 1:27
